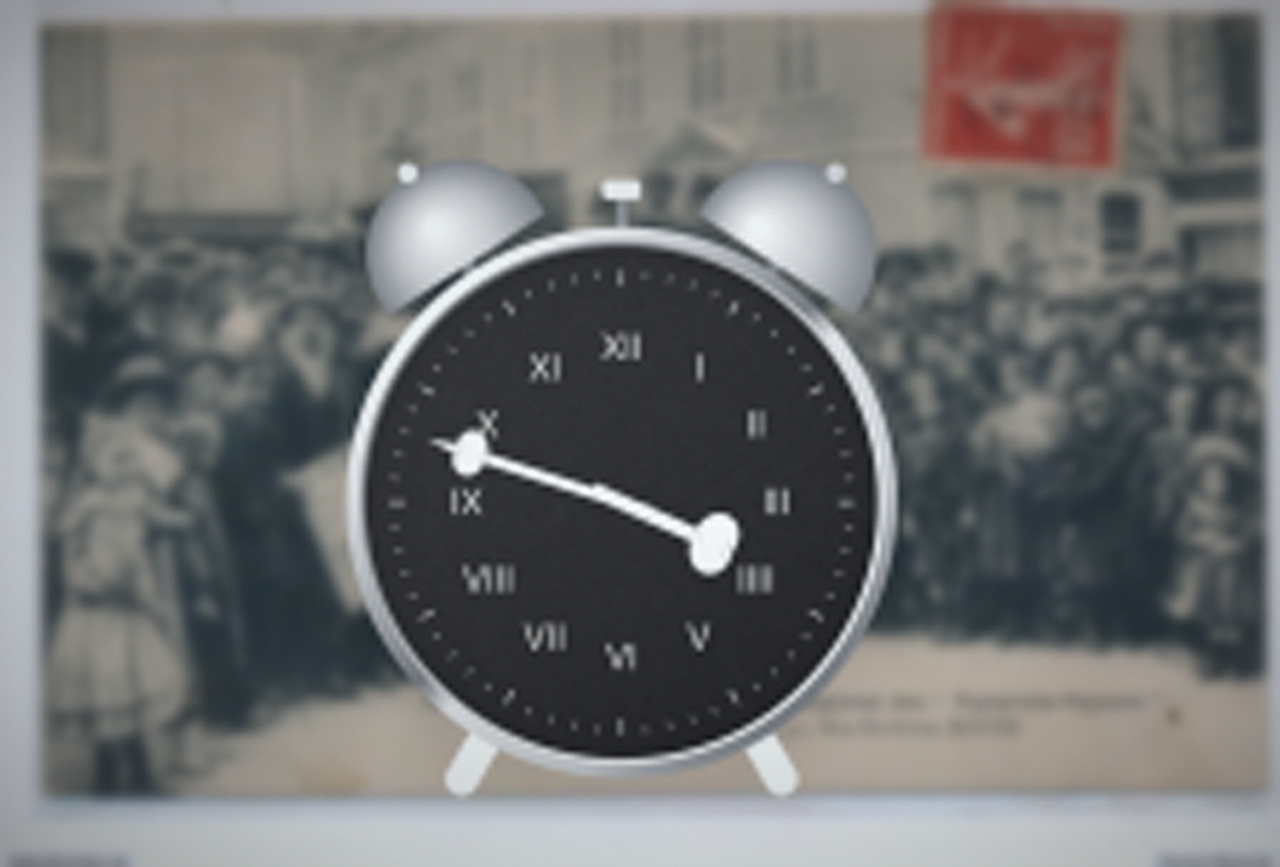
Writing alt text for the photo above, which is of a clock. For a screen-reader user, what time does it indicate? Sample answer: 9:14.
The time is 3:48
